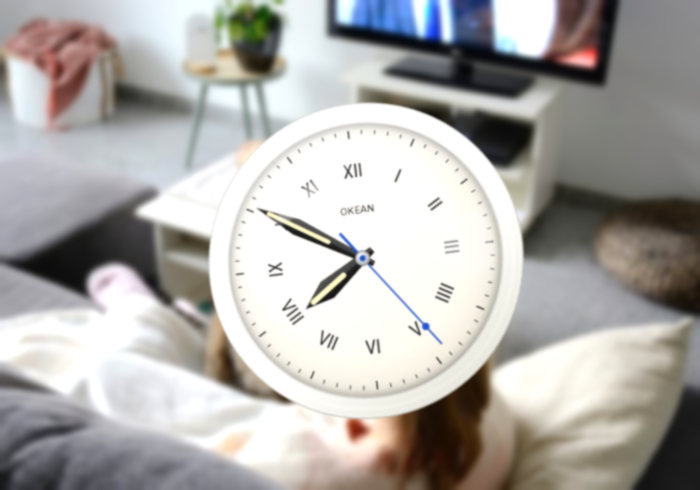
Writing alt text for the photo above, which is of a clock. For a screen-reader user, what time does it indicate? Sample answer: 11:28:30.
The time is 7:50:24
